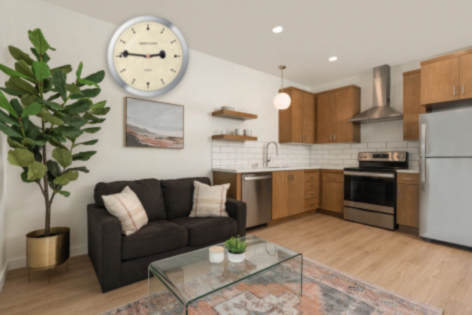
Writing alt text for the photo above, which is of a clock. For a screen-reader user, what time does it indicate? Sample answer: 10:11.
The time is 2:46
